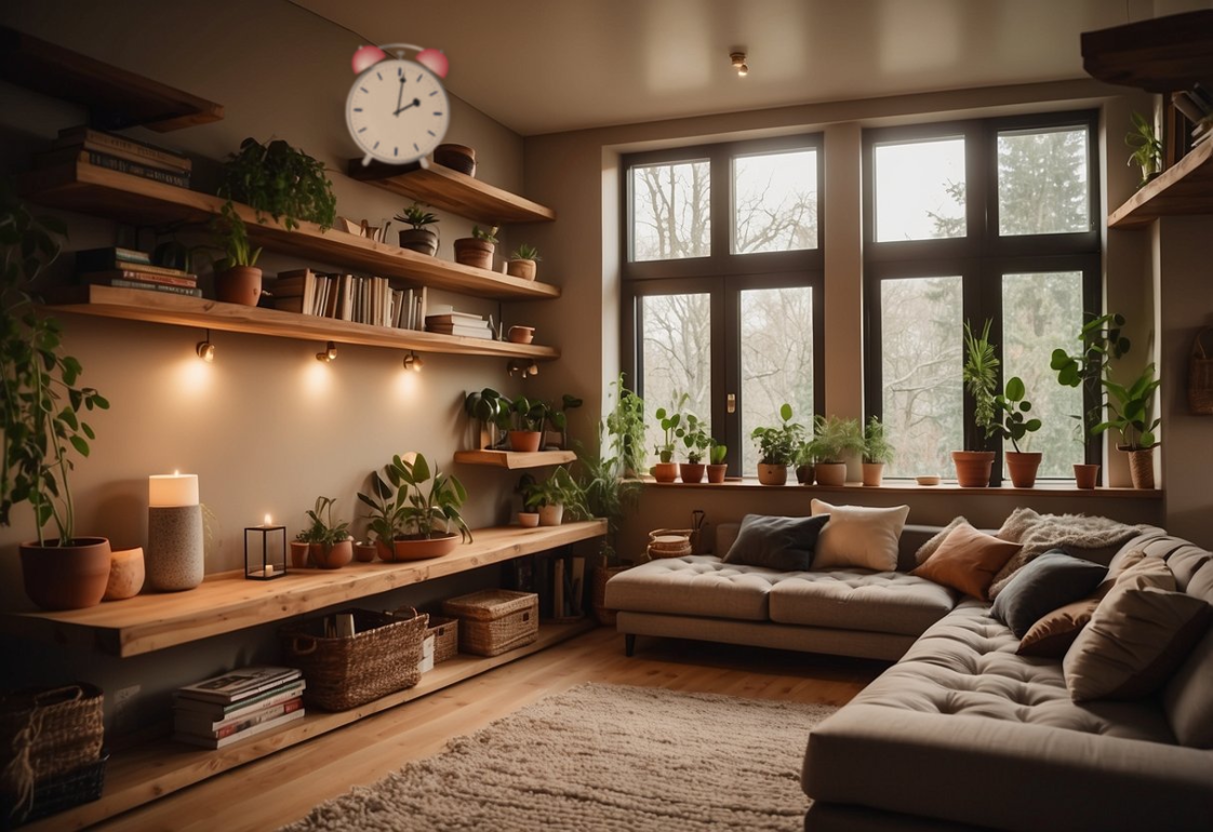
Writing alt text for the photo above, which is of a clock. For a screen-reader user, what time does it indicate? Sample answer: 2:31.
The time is 2:01
